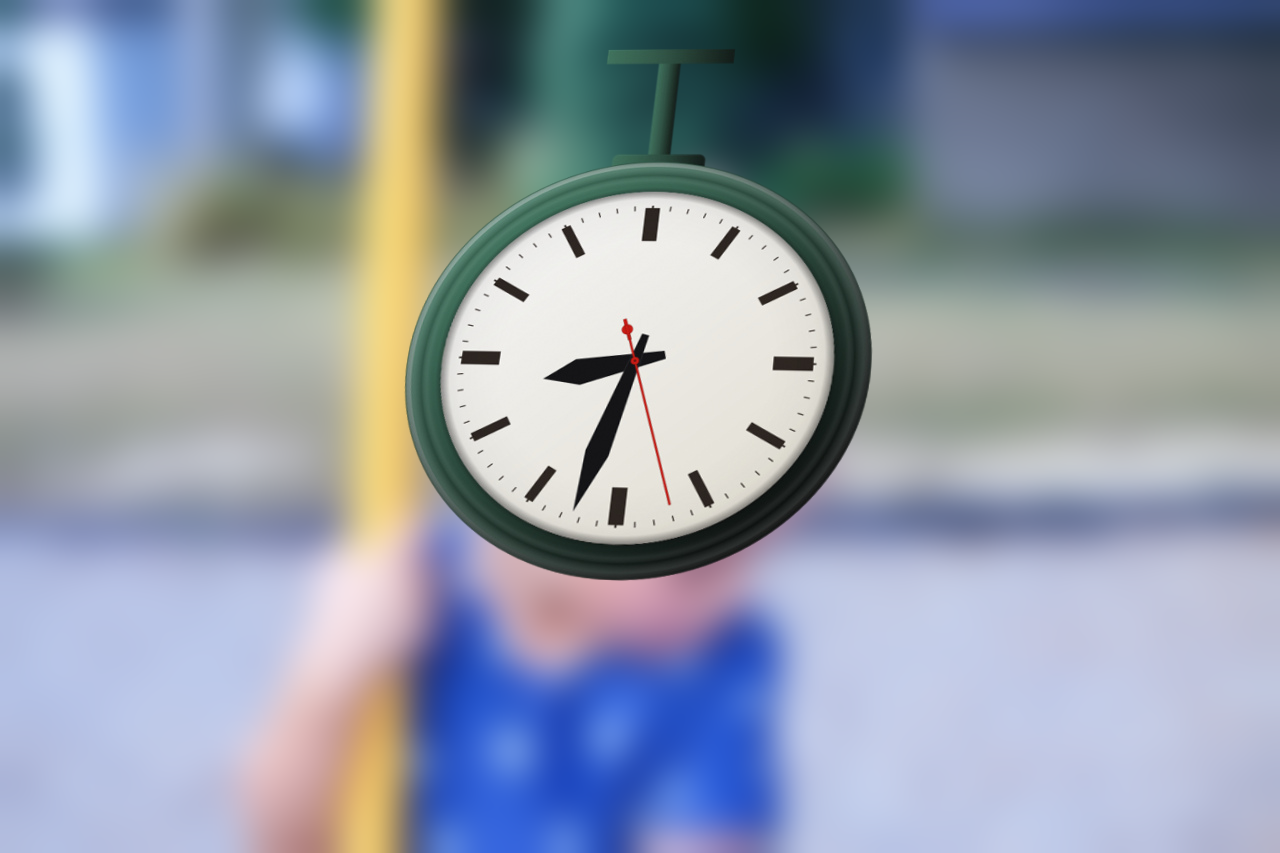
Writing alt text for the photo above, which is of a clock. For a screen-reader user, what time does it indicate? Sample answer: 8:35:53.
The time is 8:32:27
